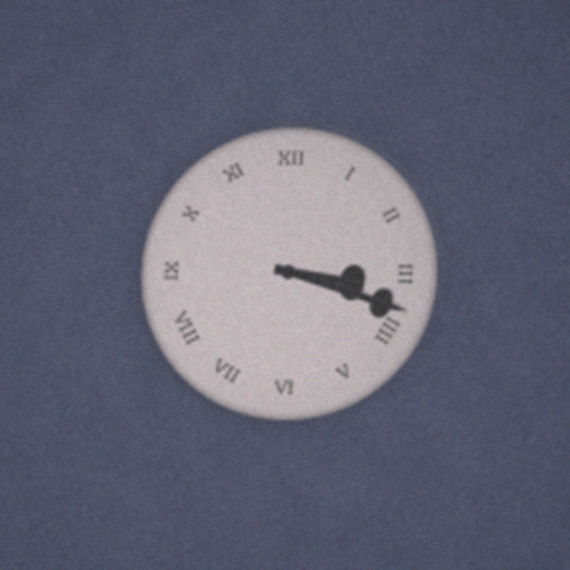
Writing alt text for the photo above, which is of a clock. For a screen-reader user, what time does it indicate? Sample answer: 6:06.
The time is 3:18
